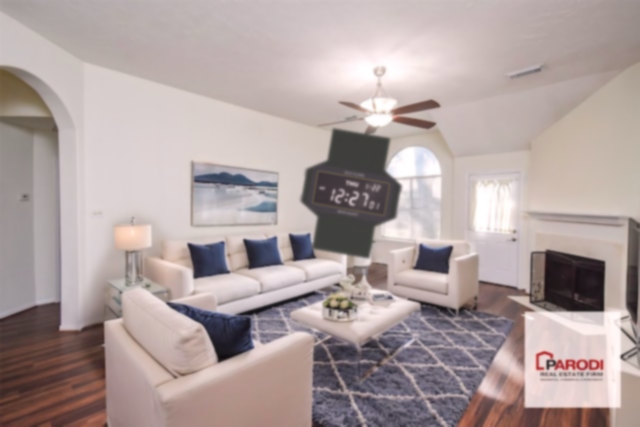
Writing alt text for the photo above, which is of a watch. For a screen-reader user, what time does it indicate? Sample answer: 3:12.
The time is 12:27
